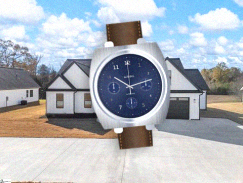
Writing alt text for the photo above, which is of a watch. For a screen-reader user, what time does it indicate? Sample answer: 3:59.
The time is 10:13
